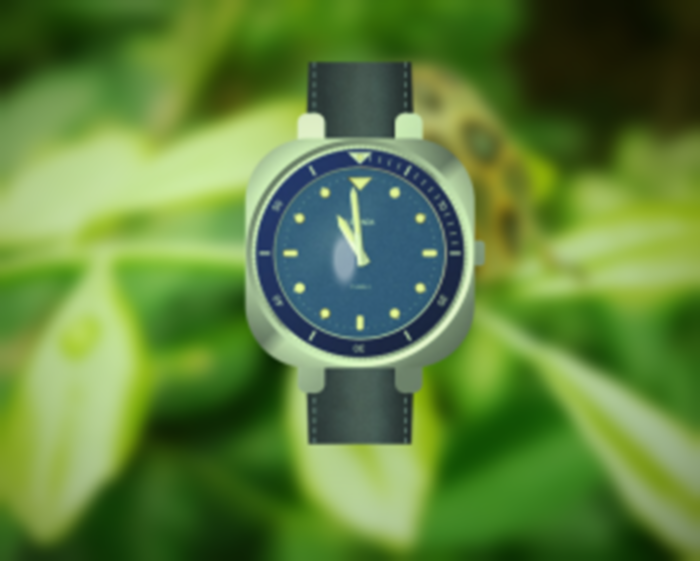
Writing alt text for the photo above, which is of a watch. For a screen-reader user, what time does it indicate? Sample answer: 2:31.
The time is 10:59
